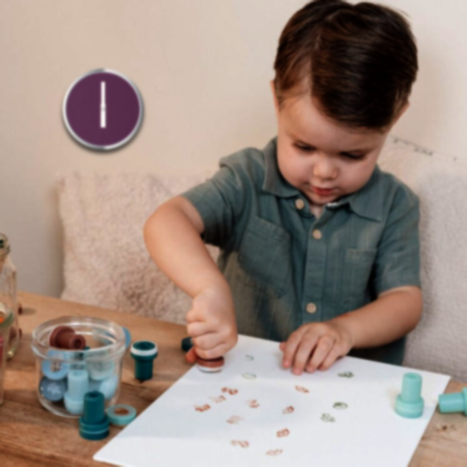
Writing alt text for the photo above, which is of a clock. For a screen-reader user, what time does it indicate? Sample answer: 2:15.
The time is 6:00
